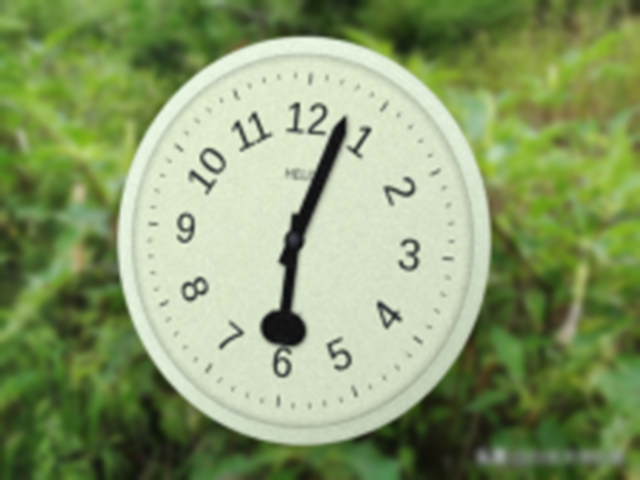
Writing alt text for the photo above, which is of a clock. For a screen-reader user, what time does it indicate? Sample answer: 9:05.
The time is 6:03
